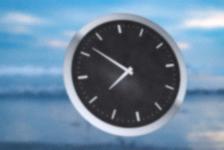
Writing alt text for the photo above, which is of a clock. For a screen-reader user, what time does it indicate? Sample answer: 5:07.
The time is 7:52
